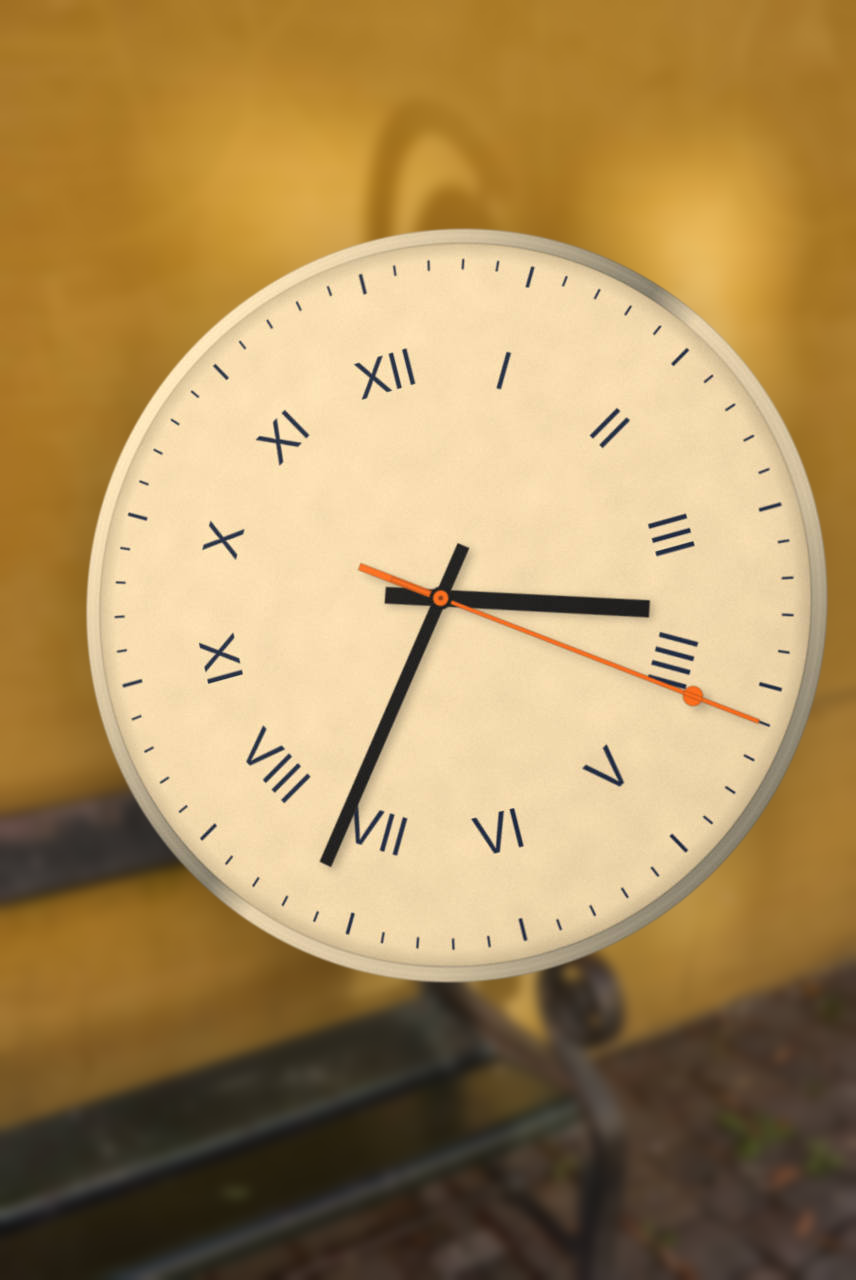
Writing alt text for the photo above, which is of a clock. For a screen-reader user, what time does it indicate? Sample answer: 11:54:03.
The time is 3:36:21
